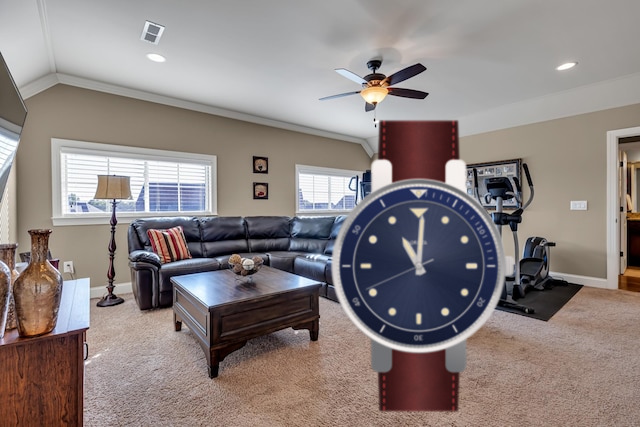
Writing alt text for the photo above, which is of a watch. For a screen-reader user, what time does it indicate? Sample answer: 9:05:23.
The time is 11:00:41
